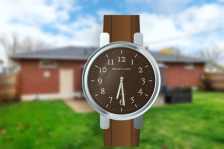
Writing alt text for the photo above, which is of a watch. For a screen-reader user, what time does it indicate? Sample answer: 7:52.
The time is 6:29
